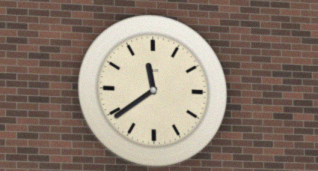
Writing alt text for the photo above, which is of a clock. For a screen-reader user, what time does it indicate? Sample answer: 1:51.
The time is 11:39
